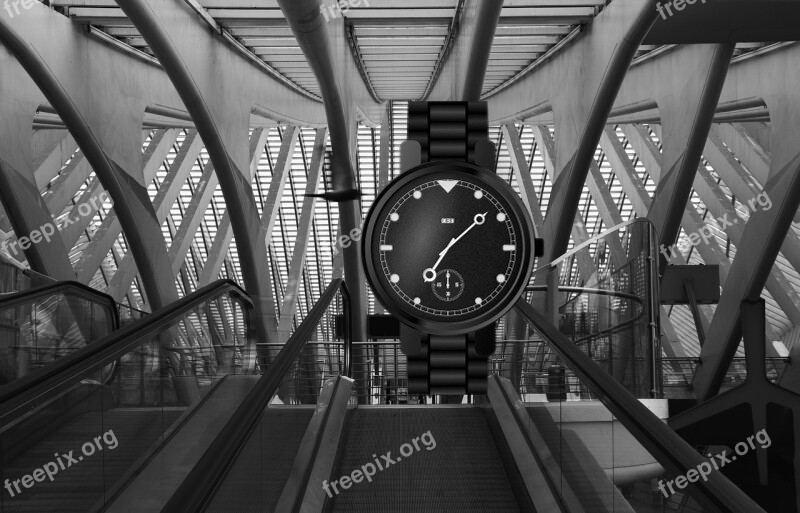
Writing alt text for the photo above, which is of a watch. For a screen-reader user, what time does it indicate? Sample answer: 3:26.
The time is 7:08
